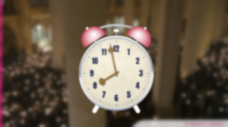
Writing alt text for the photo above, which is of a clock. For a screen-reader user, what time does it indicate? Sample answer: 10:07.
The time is 7:58
